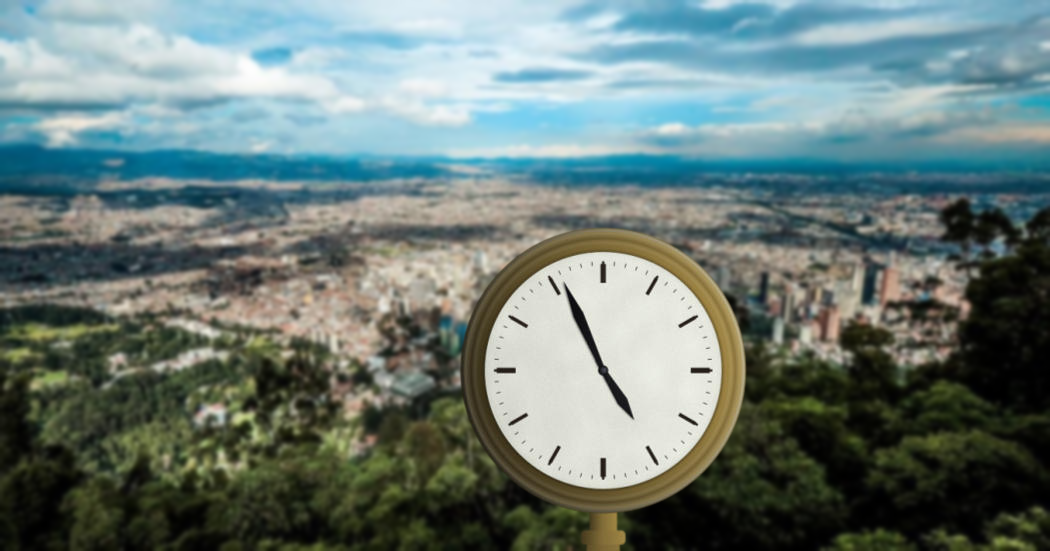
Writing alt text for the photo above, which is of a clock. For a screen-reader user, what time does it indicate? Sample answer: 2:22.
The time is 4:56
